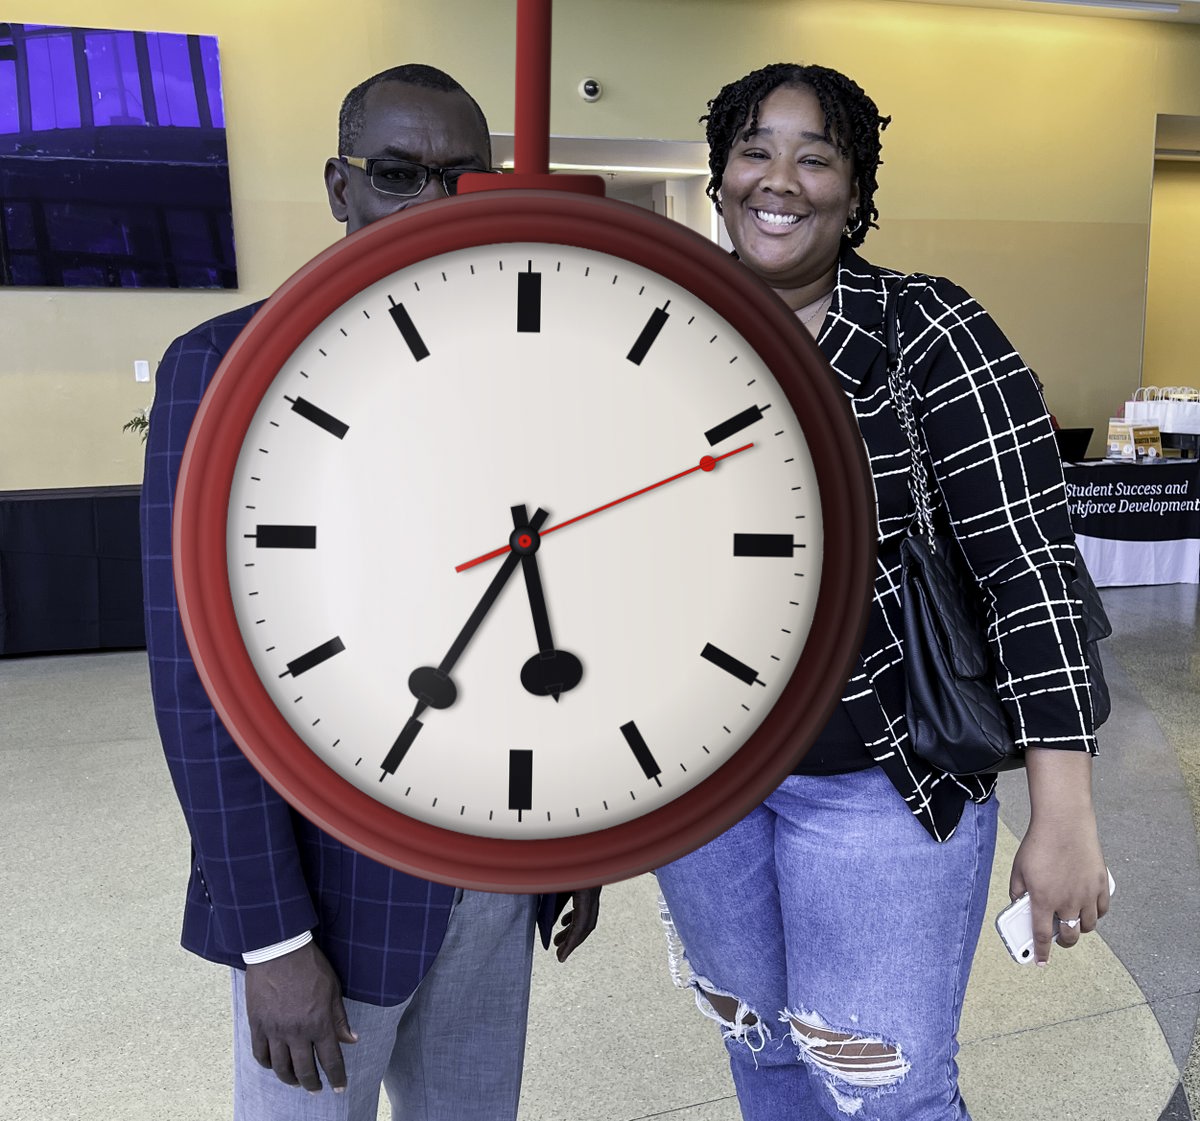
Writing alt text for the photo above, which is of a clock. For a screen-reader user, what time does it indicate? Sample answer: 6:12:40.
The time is 5:35:11
